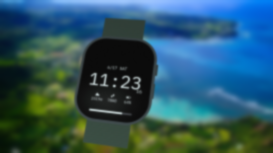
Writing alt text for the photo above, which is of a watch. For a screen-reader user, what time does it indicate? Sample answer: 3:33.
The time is 11:23
